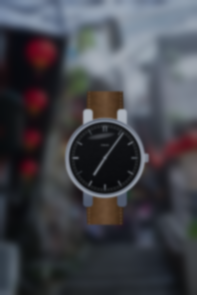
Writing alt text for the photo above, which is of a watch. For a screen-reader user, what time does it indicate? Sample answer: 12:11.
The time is 7:06
